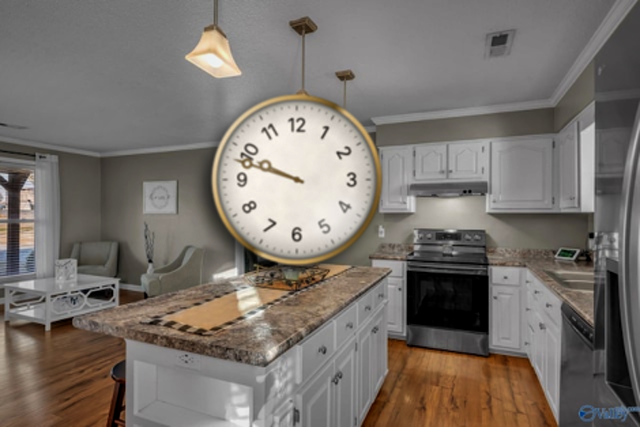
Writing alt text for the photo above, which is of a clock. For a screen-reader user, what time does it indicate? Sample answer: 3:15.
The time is 9:48
